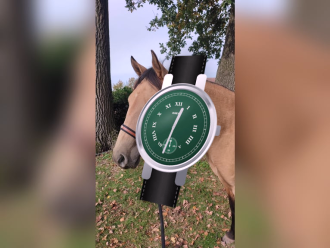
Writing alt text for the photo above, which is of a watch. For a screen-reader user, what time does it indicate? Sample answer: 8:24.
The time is 12:32
